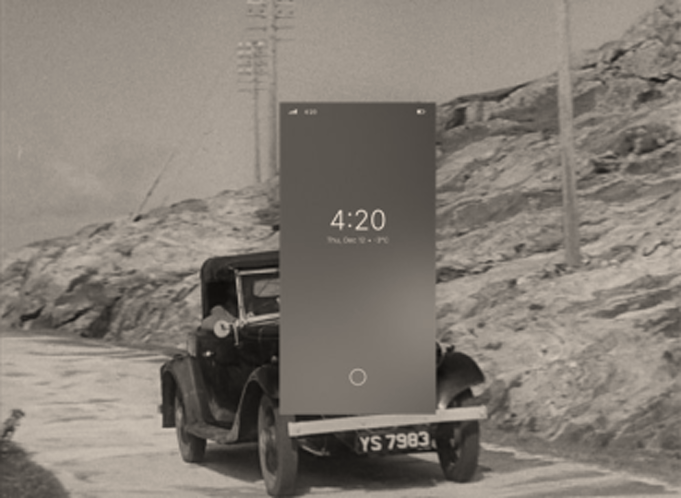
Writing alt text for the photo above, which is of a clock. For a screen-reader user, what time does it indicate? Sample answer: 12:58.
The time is 4:20
